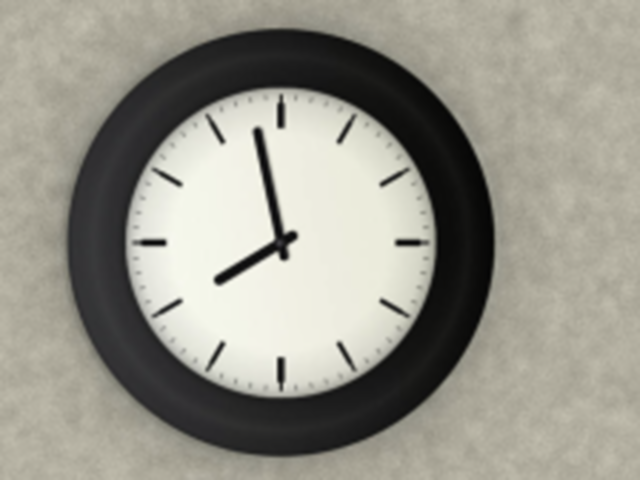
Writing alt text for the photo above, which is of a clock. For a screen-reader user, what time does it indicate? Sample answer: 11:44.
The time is 7:58
